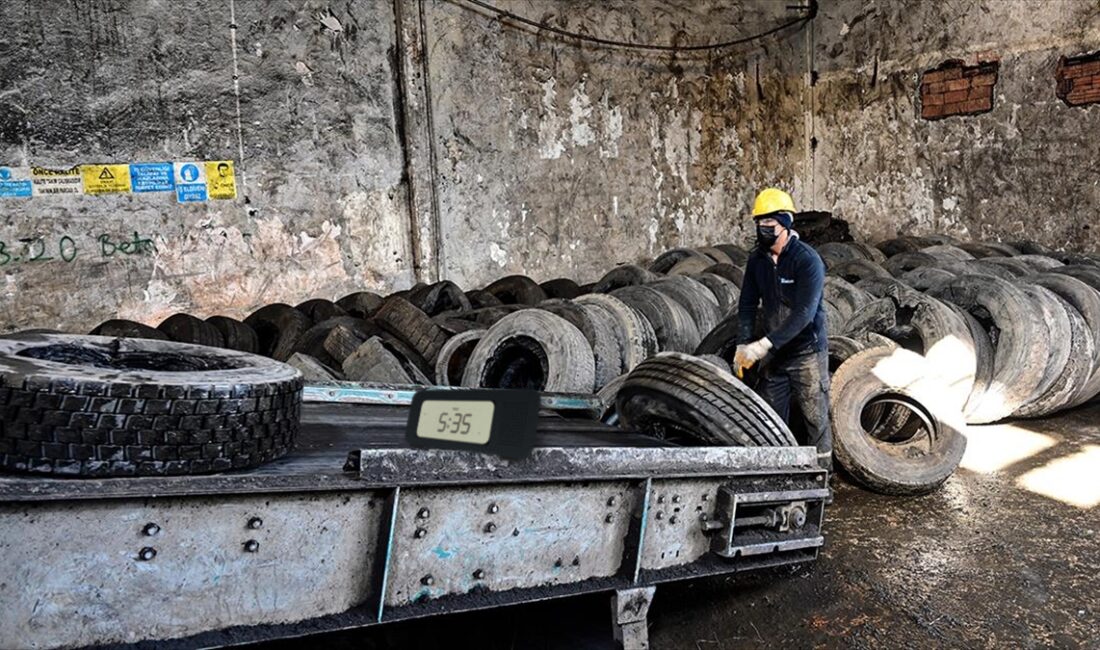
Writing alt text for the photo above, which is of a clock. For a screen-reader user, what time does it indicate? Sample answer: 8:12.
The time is 5:35
